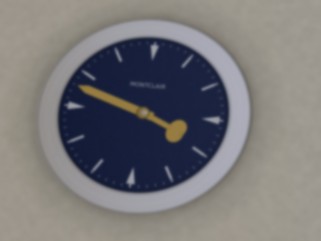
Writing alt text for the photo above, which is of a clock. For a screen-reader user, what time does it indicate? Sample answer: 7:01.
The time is 3:48
